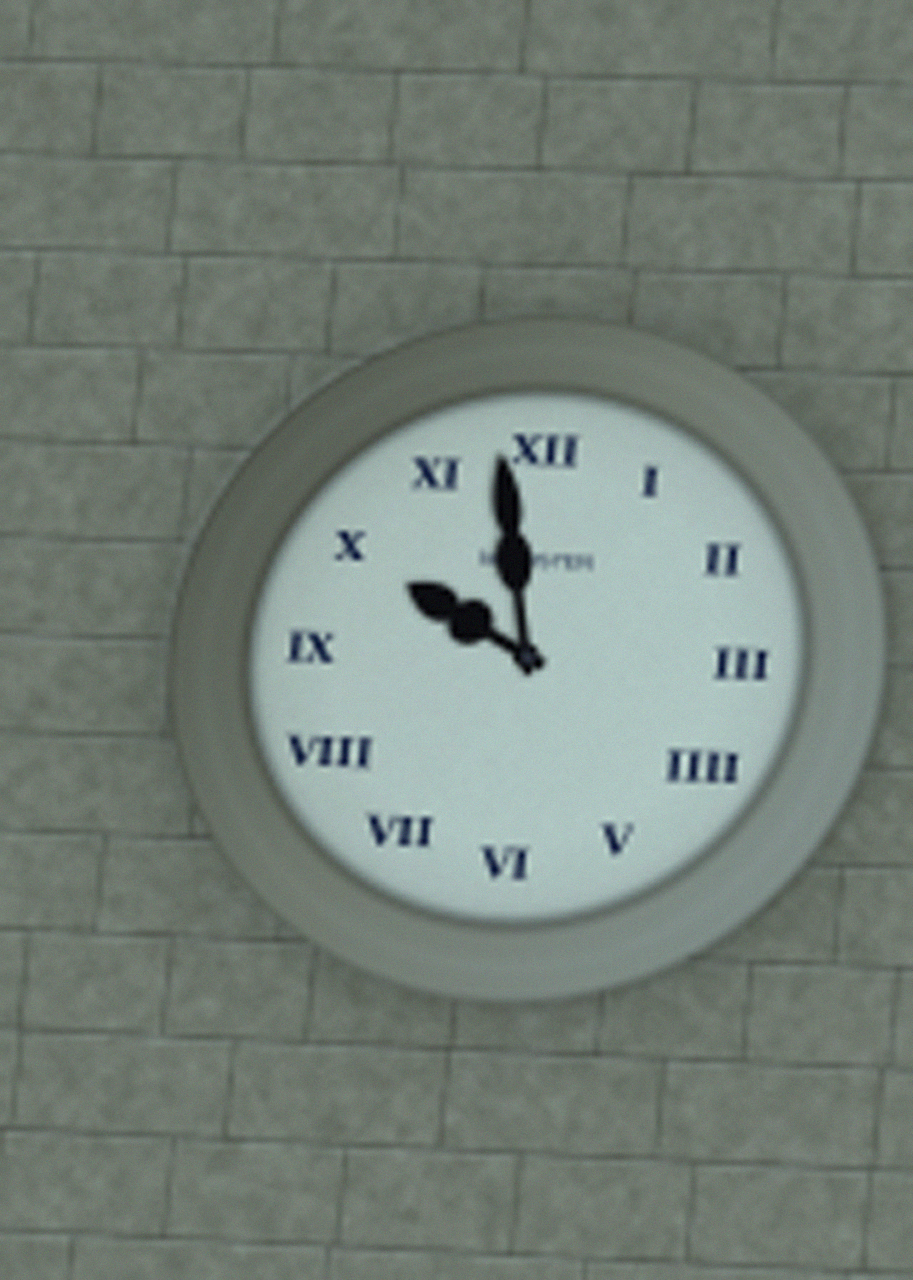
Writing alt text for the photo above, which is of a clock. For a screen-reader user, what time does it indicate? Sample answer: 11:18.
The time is 9:58
